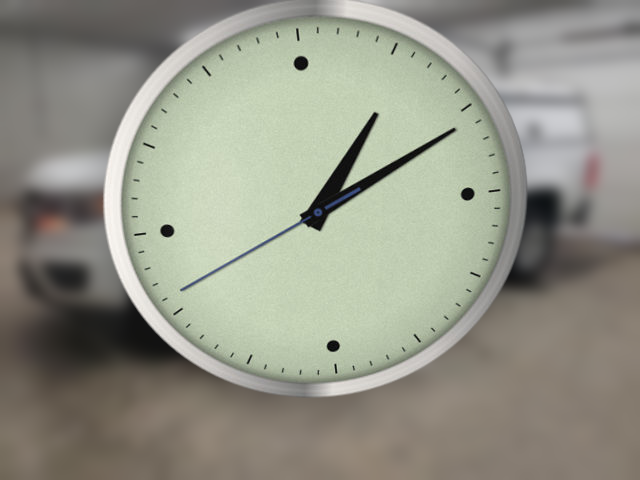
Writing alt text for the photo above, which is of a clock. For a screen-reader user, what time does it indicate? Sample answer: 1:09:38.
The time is 1:10:41
